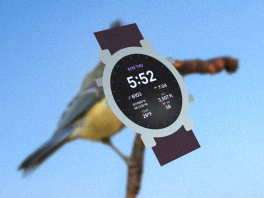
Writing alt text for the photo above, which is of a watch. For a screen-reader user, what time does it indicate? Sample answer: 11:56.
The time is 5:52
